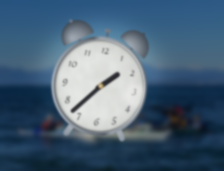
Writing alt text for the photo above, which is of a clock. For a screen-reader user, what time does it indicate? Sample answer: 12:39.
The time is 1:37
